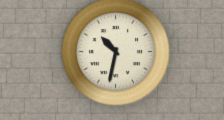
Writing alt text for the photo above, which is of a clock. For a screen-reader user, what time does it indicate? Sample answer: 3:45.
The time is 10:32
